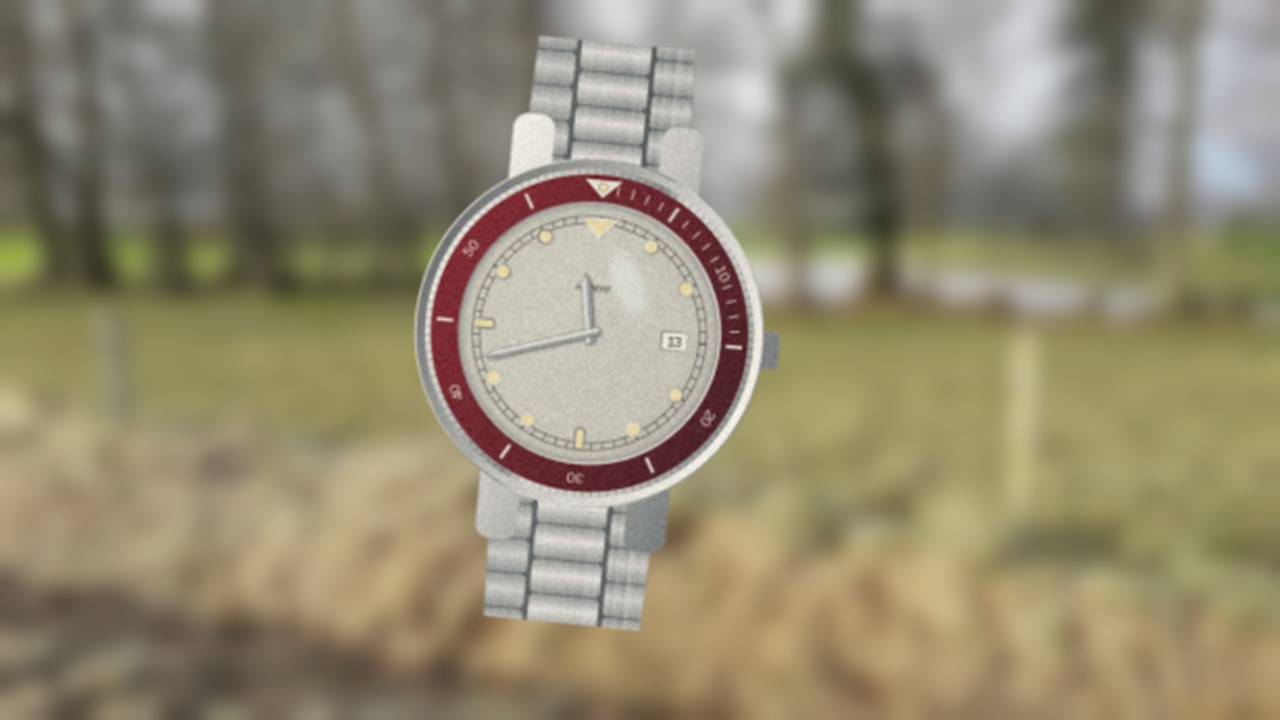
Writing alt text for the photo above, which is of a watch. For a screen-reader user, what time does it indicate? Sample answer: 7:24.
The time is 11:42
